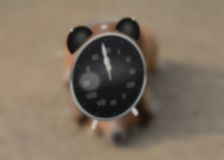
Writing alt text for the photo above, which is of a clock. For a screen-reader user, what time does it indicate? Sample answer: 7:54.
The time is 11:59
